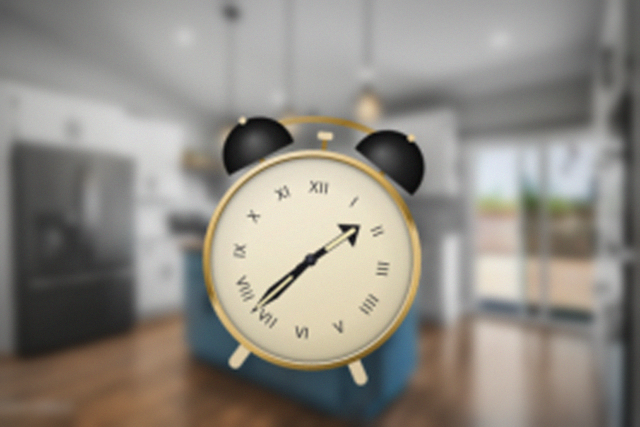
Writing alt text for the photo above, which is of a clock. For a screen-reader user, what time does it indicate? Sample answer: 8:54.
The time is 1:37
